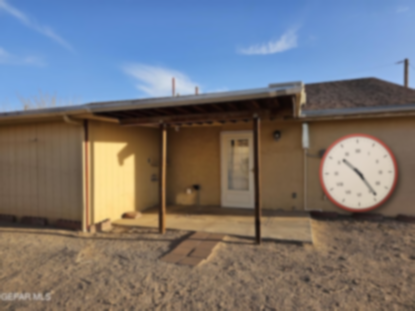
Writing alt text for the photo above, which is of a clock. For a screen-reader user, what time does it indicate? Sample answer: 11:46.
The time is 10:24
